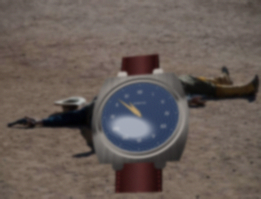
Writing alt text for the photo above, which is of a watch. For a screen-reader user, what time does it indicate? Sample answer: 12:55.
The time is 10:52
